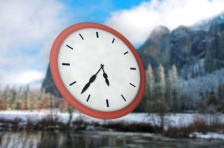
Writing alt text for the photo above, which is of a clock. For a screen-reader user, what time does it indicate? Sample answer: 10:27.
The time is 5:37
